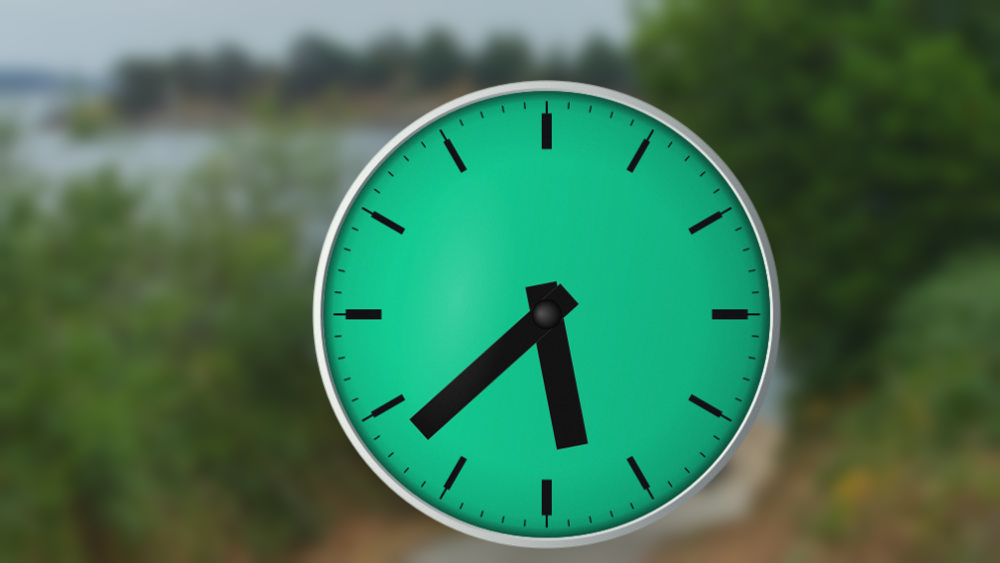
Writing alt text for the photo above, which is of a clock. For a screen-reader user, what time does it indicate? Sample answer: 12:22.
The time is 5:38
